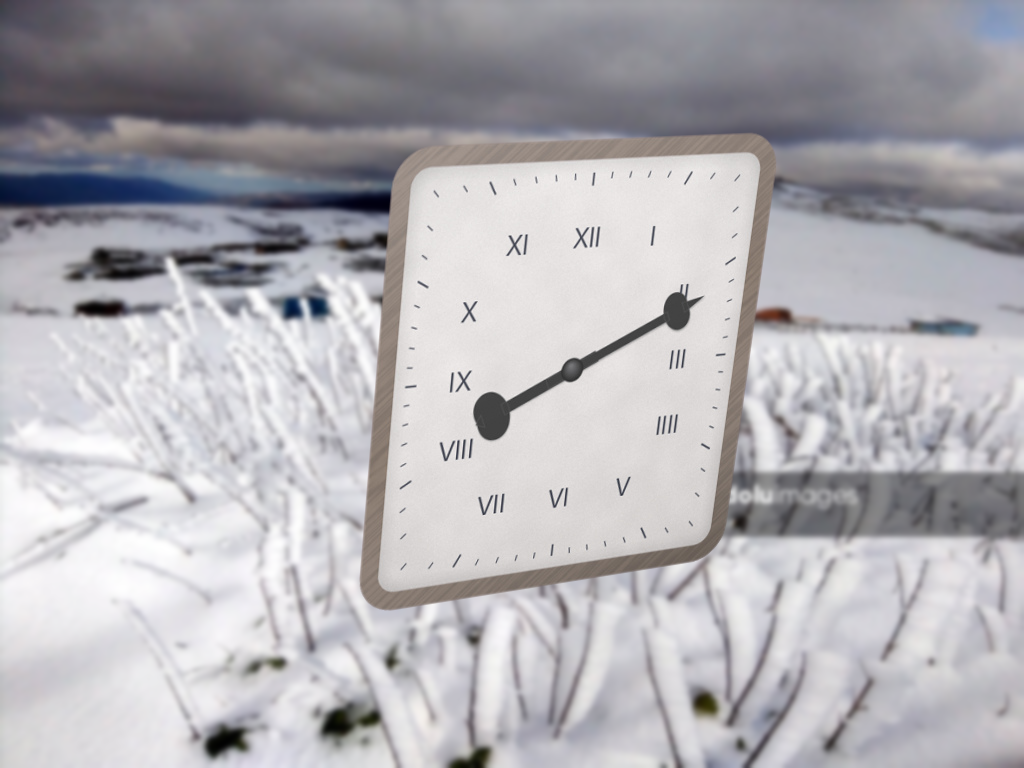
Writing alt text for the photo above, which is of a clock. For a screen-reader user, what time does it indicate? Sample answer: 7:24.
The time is 8:11
